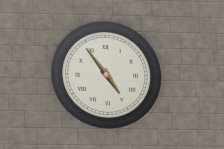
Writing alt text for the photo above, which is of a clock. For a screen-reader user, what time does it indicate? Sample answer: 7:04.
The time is 4:54
